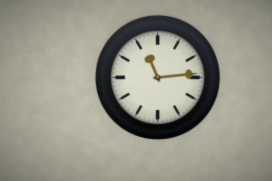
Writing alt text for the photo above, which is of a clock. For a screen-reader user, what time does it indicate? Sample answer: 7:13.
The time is 11:14
